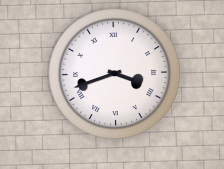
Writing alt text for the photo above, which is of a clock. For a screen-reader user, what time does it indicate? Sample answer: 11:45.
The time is 3:42
